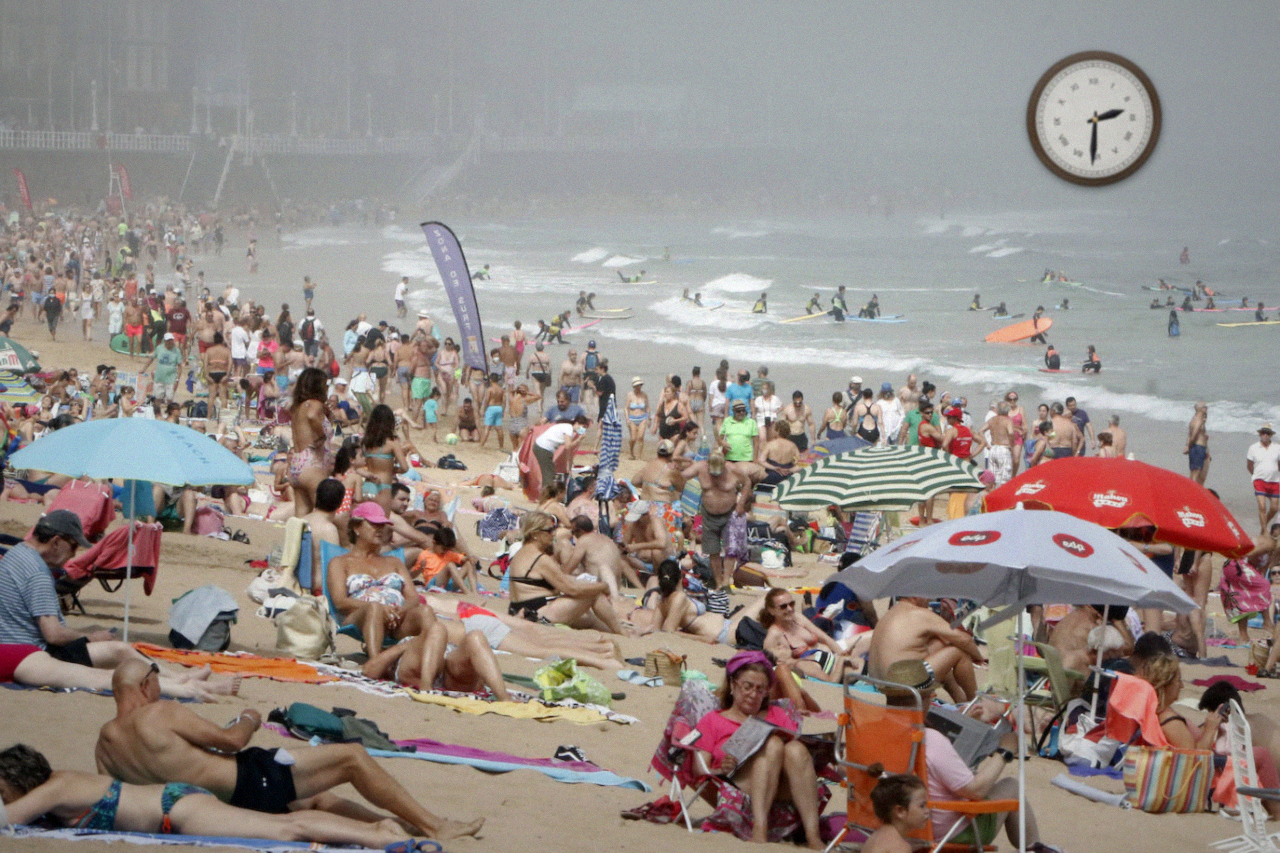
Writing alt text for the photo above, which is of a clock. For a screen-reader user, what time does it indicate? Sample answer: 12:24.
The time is 2:31
